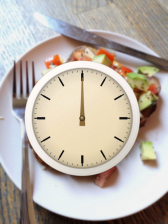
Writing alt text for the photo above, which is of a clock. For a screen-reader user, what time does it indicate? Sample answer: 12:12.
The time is 12:00
